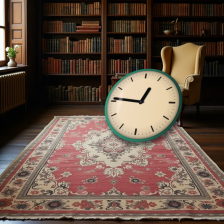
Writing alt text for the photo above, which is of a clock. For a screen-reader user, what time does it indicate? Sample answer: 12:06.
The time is 12:46
